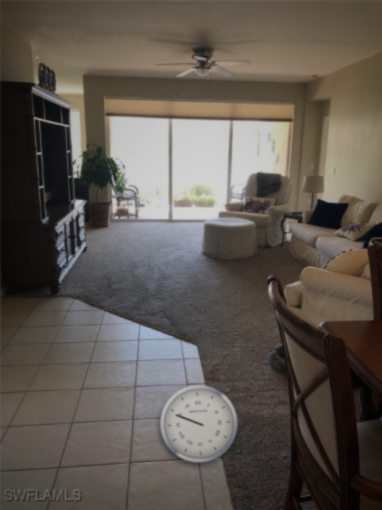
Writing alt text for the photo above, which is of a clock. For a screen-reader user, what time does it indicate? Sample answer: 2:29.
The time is 9:49
